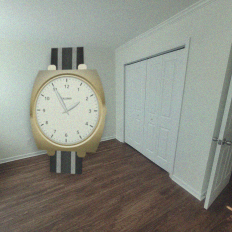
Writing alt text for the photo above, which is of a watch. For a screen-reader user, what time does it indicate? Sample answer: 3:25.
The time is 1:55
